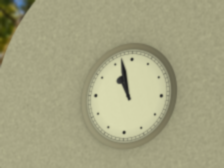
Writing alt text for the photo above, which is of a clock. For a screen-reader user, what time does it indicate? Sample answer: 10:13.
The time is 10:57
